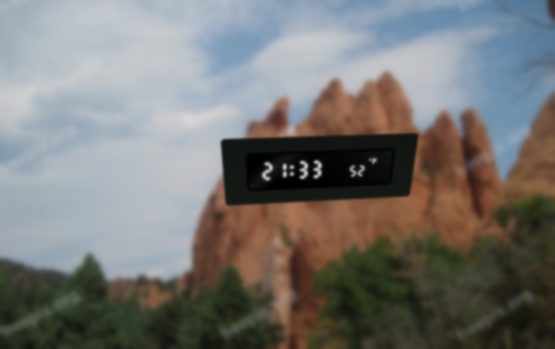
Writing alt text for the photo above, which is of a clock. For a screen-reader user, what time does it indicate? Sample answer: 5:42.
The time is 21:33
